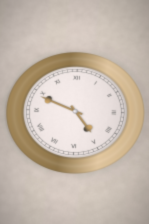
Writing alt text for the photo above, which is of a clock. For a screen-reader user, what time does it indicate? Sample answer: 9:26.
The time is 4:49
